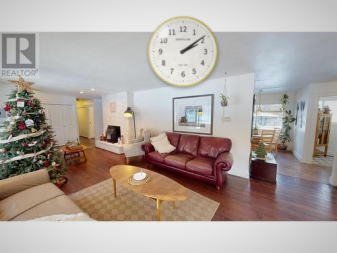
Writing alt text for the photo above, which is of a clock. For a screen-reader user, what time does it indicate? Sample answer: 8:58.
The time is 2:09
